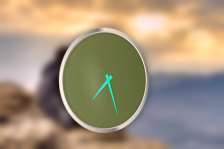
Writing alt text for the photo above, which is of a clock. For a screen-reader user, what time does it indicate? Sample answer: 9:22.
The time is 7:27
